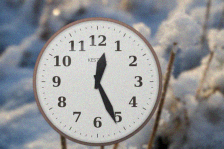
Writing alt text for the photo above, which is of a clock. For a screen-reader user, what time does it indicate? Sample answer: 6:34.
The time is 12:26
